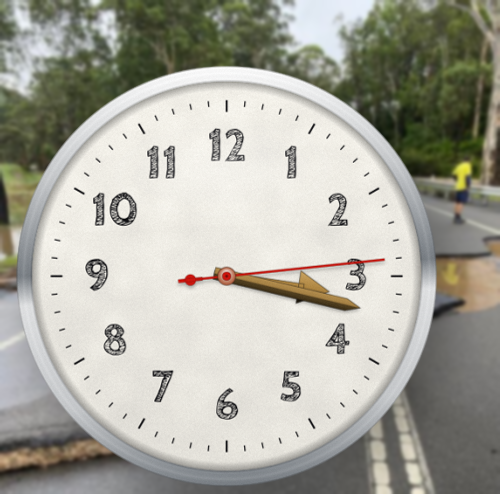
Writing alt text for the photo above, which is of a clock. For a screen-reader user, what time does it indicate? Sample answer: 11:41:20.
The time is 3:17:14
